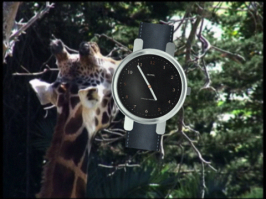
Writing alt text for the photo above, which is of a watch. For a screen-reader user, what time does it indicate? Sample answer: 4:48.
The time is 4:54
